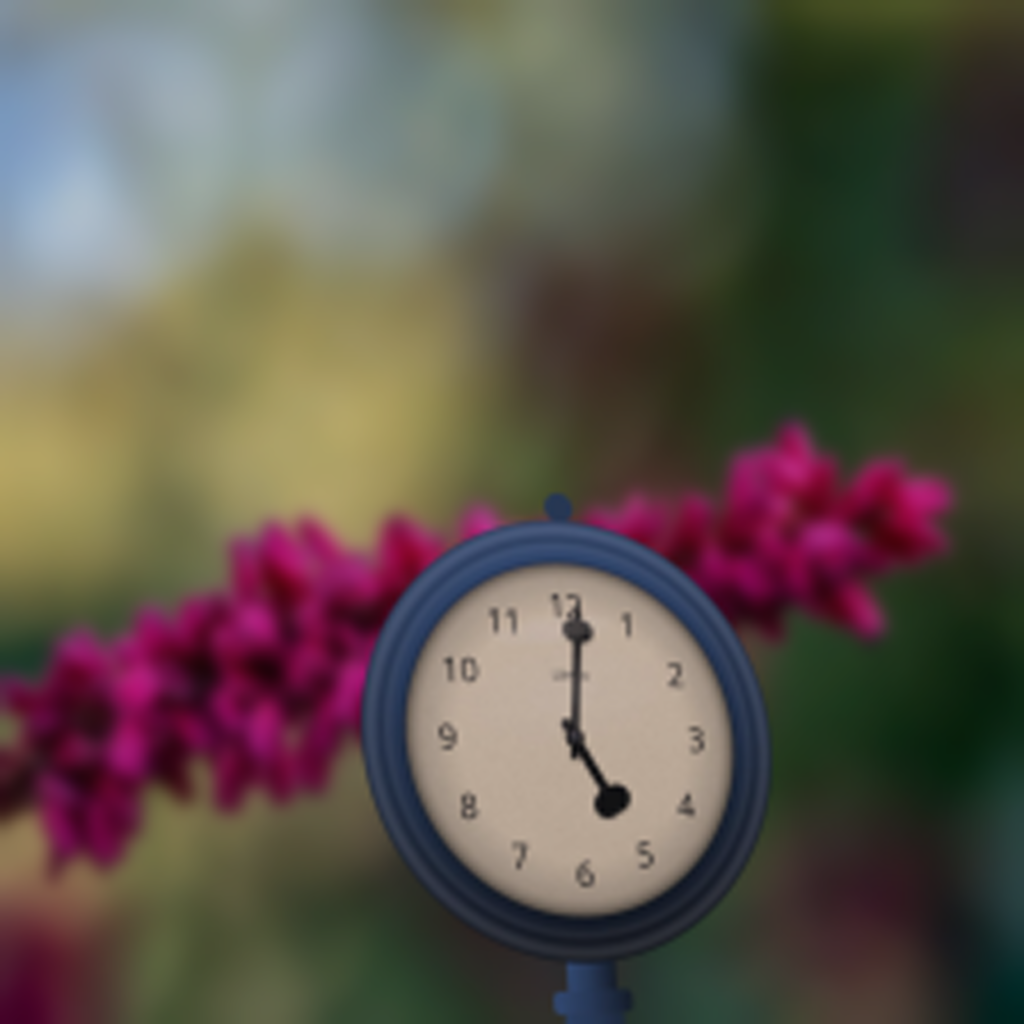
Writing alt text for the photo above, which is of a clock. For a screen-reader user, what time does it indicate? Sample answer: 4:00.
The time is 5:01
